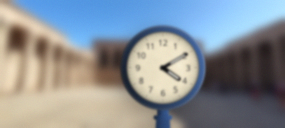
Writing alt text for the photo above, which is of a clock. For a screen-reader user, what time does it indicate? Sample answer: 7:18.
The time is 4:10
